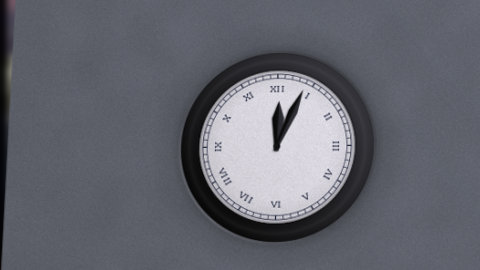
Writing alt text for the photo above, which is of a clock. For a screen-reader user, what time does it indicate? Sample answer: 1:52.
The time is 12:04
